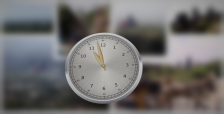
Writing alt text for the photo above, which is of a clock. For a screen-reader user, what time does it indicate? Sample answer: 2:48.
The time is 10:58
